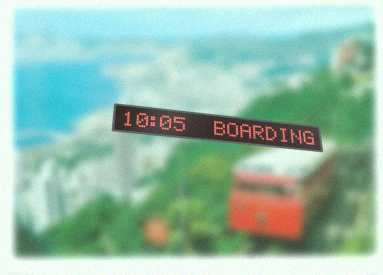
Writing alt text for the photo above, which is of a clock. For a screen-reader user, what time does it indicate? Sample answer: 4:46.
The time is 10:05
